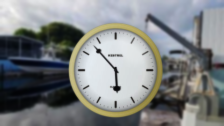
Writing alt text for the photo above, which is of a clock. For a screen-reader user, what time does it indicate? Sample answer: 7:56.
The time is 5:53
